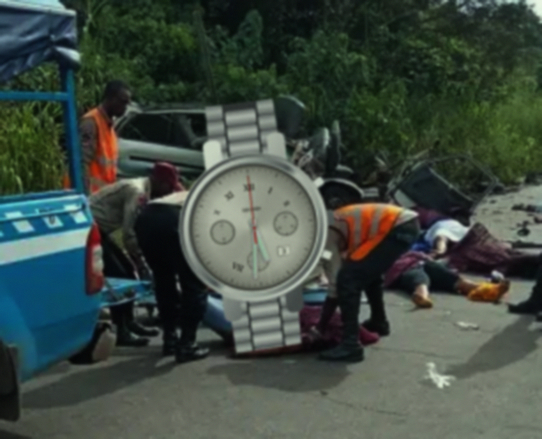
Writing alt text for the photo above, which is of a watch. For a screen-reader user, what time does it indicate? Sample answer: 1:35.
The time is 5:31
